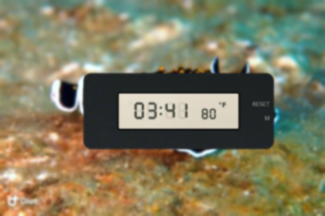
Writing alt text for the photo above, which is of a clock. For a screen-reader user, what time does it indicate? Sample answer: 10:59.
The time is 3:41
